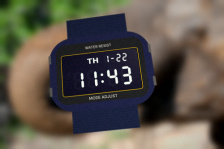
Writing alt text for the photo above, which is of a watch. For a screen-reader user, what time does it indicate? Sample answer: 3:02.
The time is 11:43
